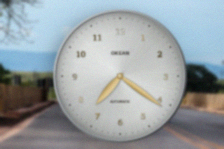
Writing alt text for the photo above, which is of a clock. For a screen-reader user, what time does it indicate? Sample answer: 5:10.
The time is 7:21
